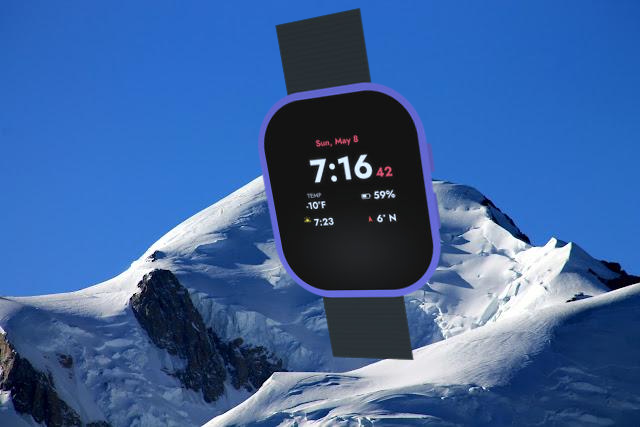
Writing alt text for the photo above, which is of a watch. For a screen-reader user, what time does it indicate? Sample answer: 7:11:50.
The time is 7:16:42
